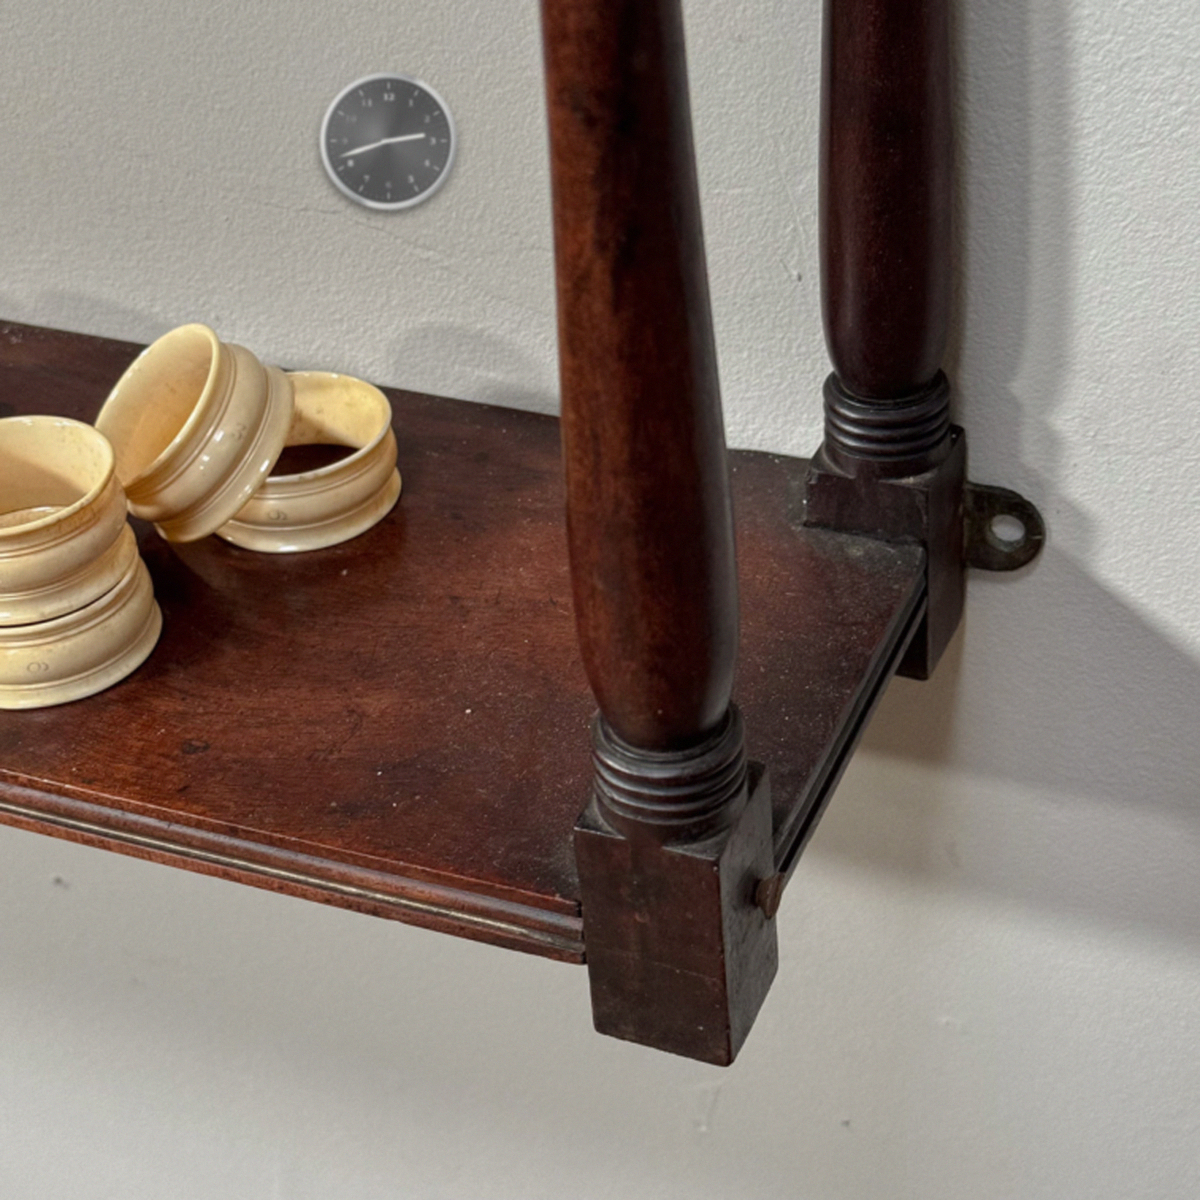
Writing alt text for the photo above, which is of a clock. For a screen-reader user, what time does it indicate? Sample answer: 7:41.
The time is 2:42
